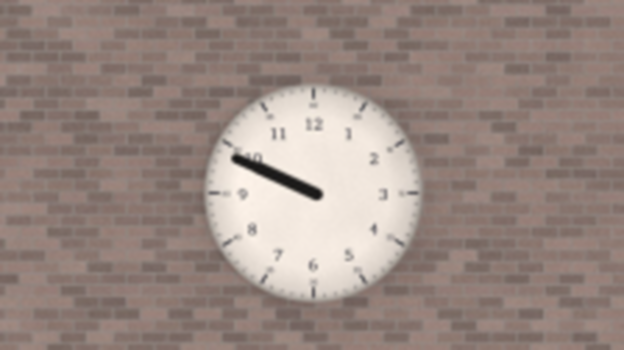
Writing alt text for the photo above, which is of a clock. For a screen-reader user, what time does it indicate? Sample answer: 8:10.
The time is 9:49
